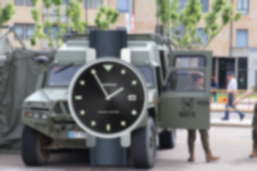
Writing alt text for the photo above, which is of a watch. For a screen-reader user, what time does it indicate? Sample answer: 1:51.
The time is 1:55
